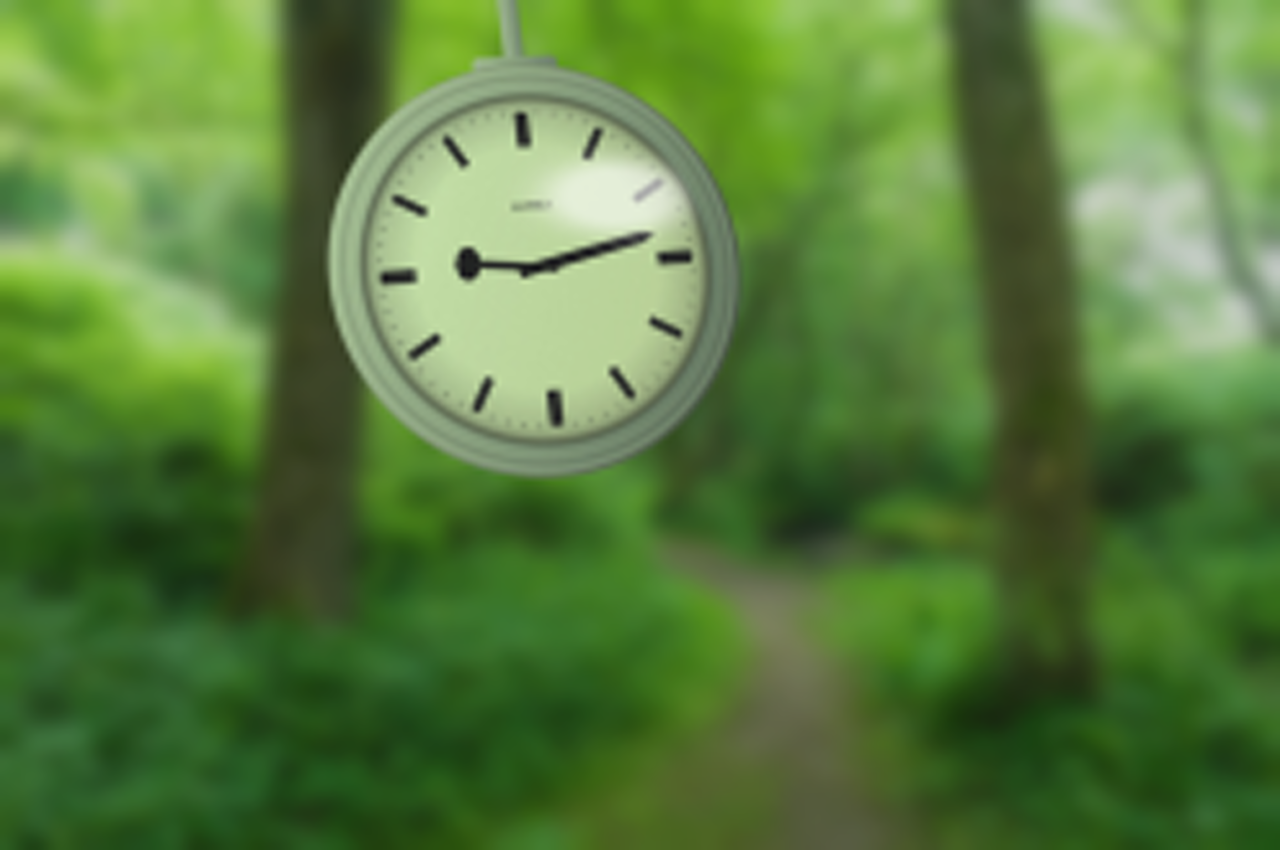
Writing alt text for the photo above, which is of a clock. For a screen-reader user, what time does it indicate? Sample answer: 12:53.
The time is 9:13
